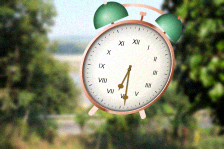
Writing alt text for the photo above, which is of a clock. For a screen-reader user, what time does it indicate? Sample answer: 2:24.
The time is 6:29
